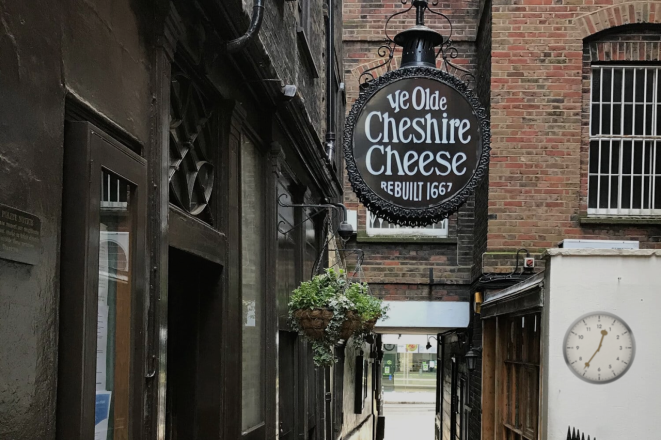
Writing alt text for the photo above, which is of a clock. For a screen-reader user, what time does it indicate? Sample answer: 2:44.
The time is 12:36
